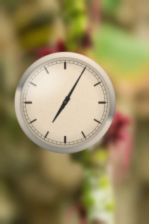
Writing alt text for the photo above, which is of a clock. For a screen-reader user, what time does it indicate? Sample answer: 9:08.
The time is 7:05
